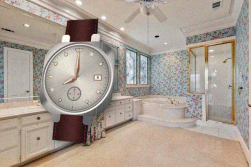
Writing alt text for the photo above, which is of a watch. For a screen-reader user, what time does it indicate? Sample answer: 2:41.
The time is 8:00
